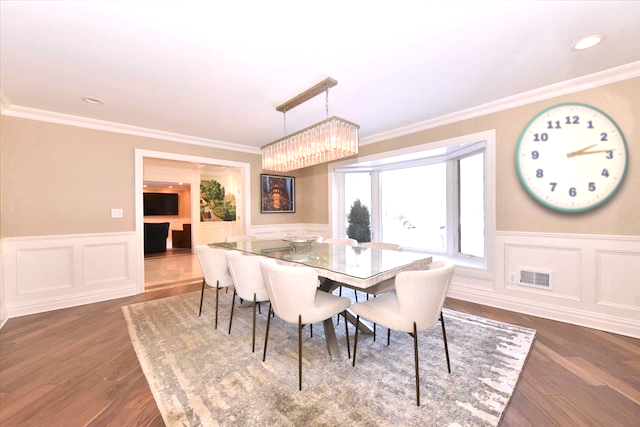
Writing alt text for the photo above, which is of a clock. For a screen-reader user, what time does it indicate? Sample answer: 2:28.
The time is 2:14
